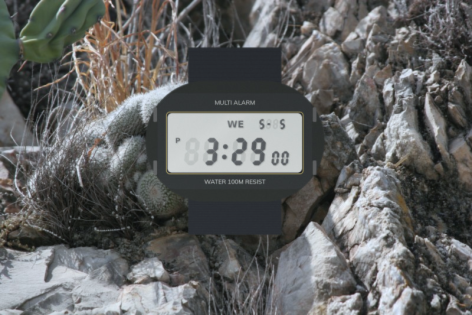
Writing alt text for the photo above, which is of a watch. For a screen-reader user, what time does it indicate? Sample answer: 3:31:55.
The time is 3:29:00
